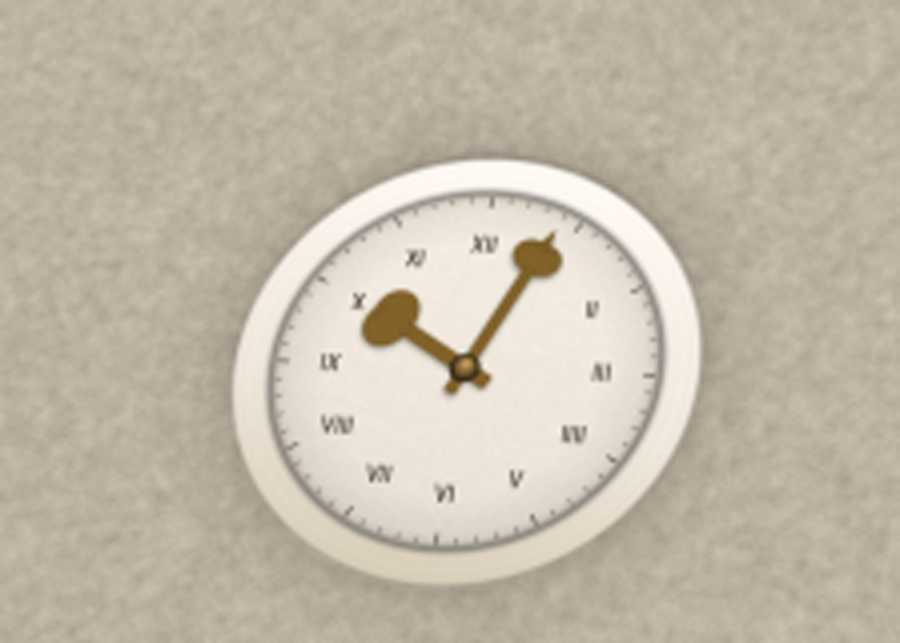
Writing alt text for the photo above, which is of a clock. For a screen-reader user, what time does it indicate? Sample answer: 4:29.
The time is 10:04
